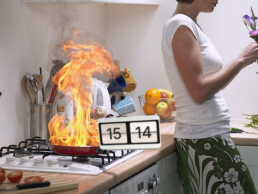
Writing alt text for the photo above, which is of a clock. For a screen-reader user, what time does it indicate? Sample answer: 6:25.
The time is 15:14
